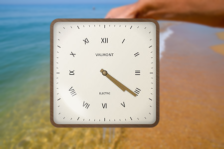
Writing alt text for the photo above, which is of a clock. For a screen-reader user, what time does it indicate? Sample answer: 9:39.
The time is 4:21
